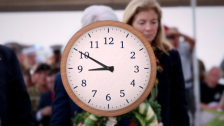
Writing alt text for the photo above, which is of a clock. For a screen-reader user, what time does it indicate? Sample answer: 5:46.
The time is 8:50
